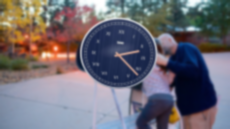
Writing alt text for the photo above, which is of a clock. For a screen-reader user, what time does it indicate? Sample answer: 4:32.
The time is 2:22
